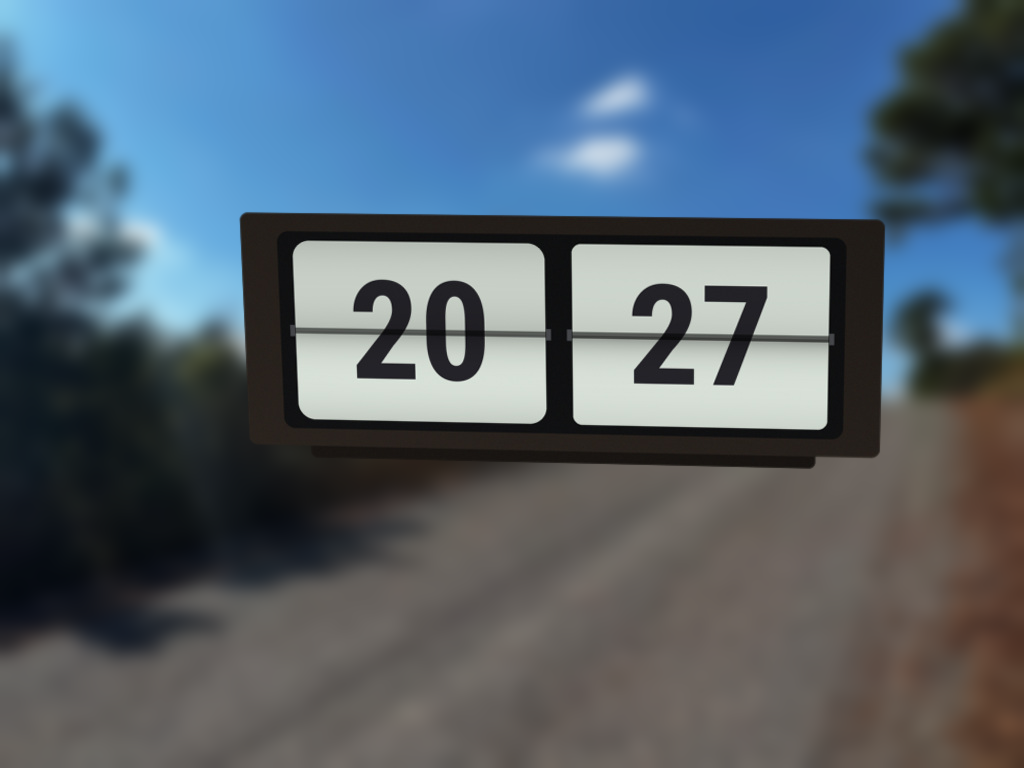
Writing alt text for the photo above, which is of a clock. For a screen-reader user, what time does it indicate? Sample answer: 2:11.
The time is 20:27
